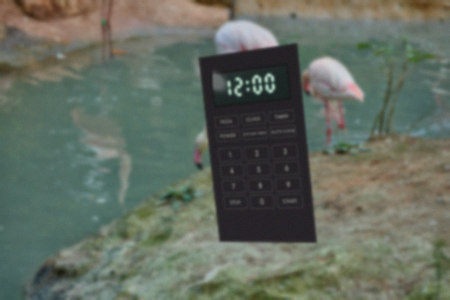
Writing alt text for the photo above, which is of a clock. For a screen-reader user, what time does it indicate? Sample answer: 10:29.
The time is 12:00
